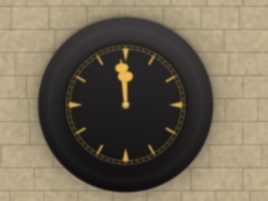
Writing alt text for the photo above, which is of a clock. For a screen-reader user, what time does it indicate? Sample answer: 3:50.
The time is 11:59
